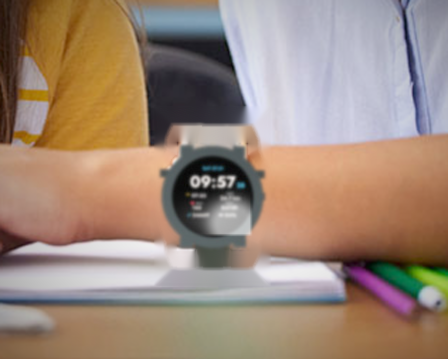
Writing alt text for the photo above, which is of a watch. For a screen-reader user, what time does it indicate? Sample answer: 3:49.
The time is 9:57
